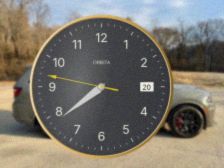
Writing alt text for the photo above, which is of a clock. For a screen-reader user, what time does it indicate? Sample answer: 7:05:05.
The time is 7:38:47
